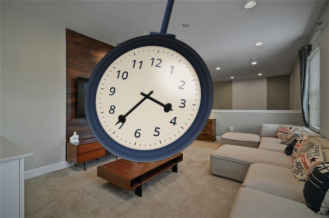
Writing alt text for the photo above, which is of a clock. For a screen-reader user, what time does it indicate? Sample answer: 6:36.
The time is 3:36
